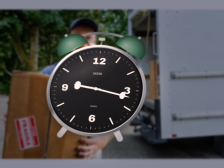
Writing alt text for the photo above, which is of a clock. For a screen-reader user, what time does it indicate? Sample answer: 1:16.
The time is 9:17
